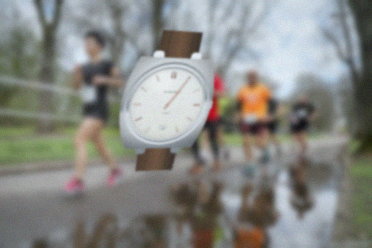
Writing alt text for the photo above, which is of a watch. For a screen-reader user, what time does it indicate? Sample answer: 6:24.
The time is 1:05
